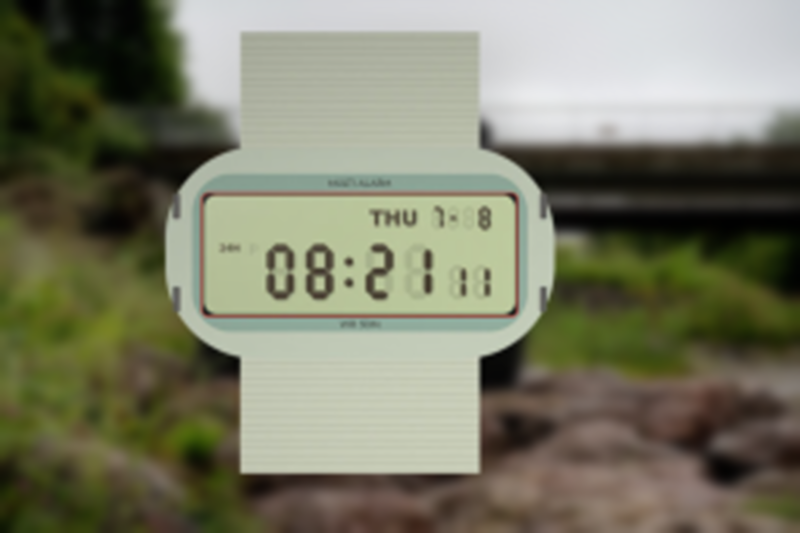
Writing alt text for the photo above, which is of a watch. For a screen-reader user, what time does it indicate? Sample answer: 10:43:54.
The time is 8:21:11
